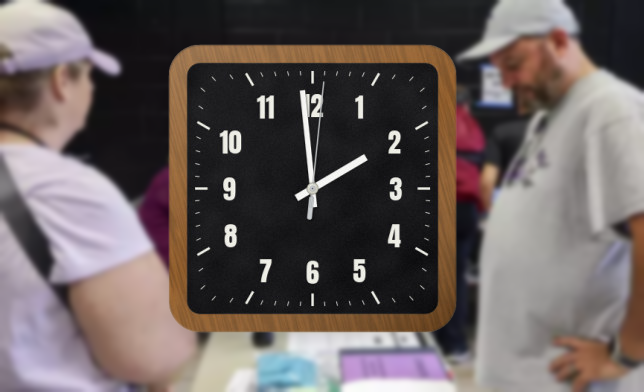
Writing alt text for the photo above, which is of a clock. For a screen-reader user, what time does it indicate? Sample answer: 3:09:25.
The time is 1:59:01
